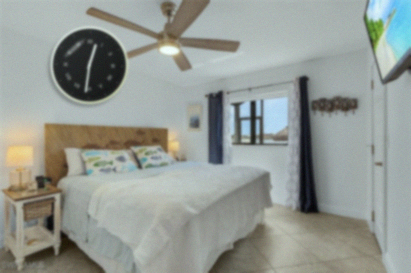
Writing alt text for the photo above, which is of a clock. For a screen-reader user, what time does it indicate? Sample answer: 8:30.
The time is 12:31
